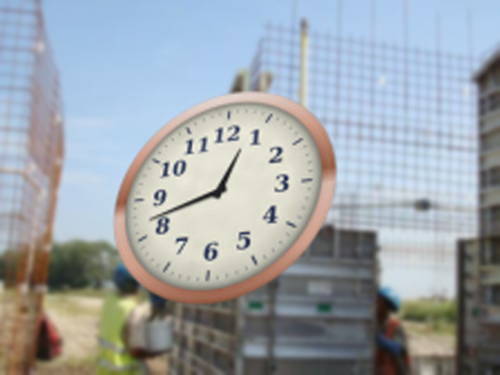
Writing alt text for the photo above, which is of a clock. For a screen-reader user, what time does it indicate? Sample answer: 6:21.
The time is 12:42
